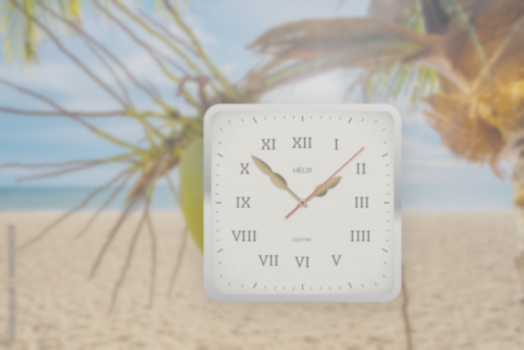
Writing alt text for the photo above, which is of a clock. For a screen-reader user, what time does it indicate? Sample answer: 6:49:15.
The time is 1:52:08
